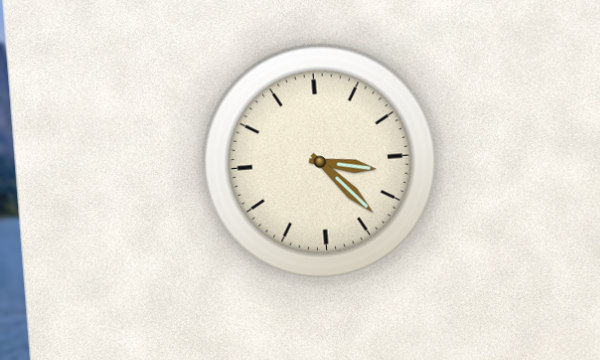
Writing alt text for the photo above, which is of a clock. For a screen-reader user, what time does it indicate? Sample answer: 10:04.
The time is 3:23
